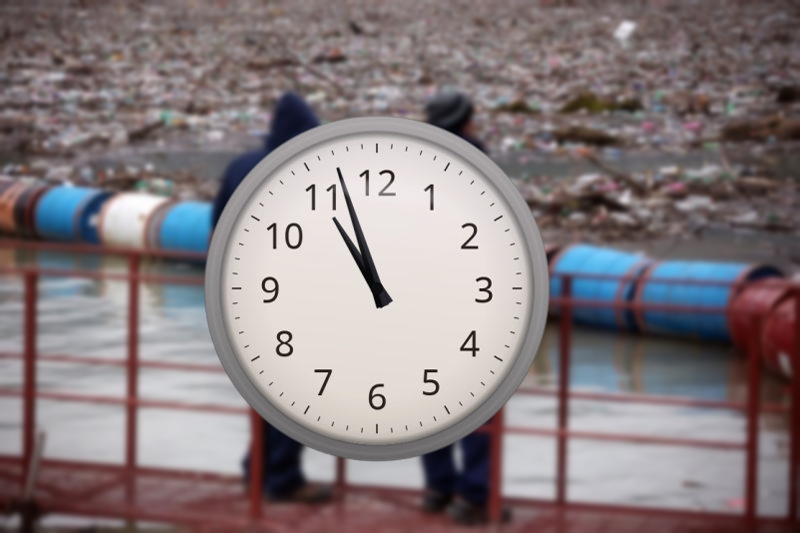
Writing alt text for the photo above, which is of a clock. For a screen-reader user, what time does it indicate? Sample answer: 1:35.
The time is 10:57
